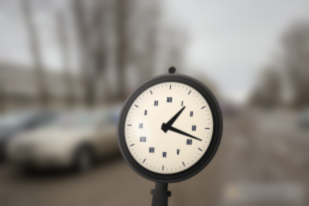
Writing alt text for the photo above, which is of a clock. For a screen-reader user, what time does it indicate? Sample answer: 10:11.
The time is 1:18
